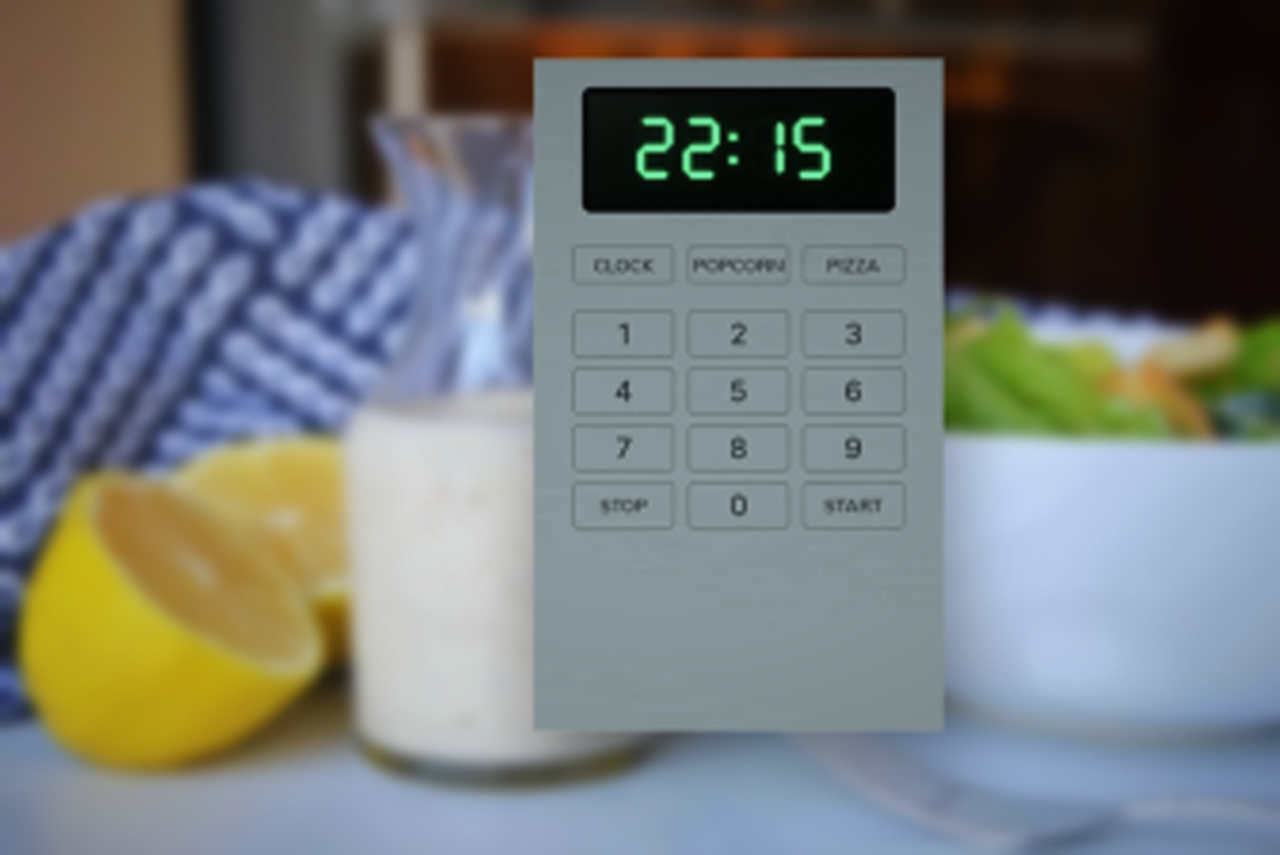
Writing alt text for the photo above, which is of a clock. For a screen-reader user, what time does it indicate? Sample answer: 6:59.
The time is 22:15
